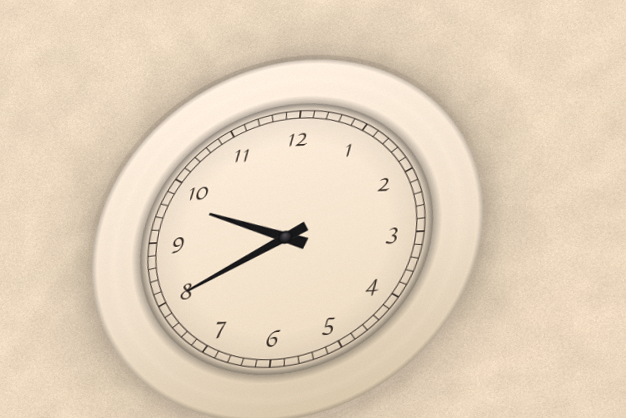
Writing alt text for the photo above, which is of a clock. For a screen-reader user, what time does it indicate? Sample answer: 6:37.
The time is 9:40
